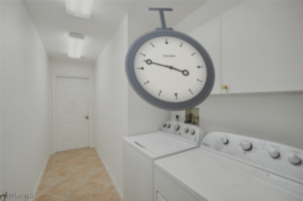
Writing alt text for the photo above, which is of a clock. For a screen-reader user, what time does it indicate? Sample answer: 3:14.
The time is 3:48
